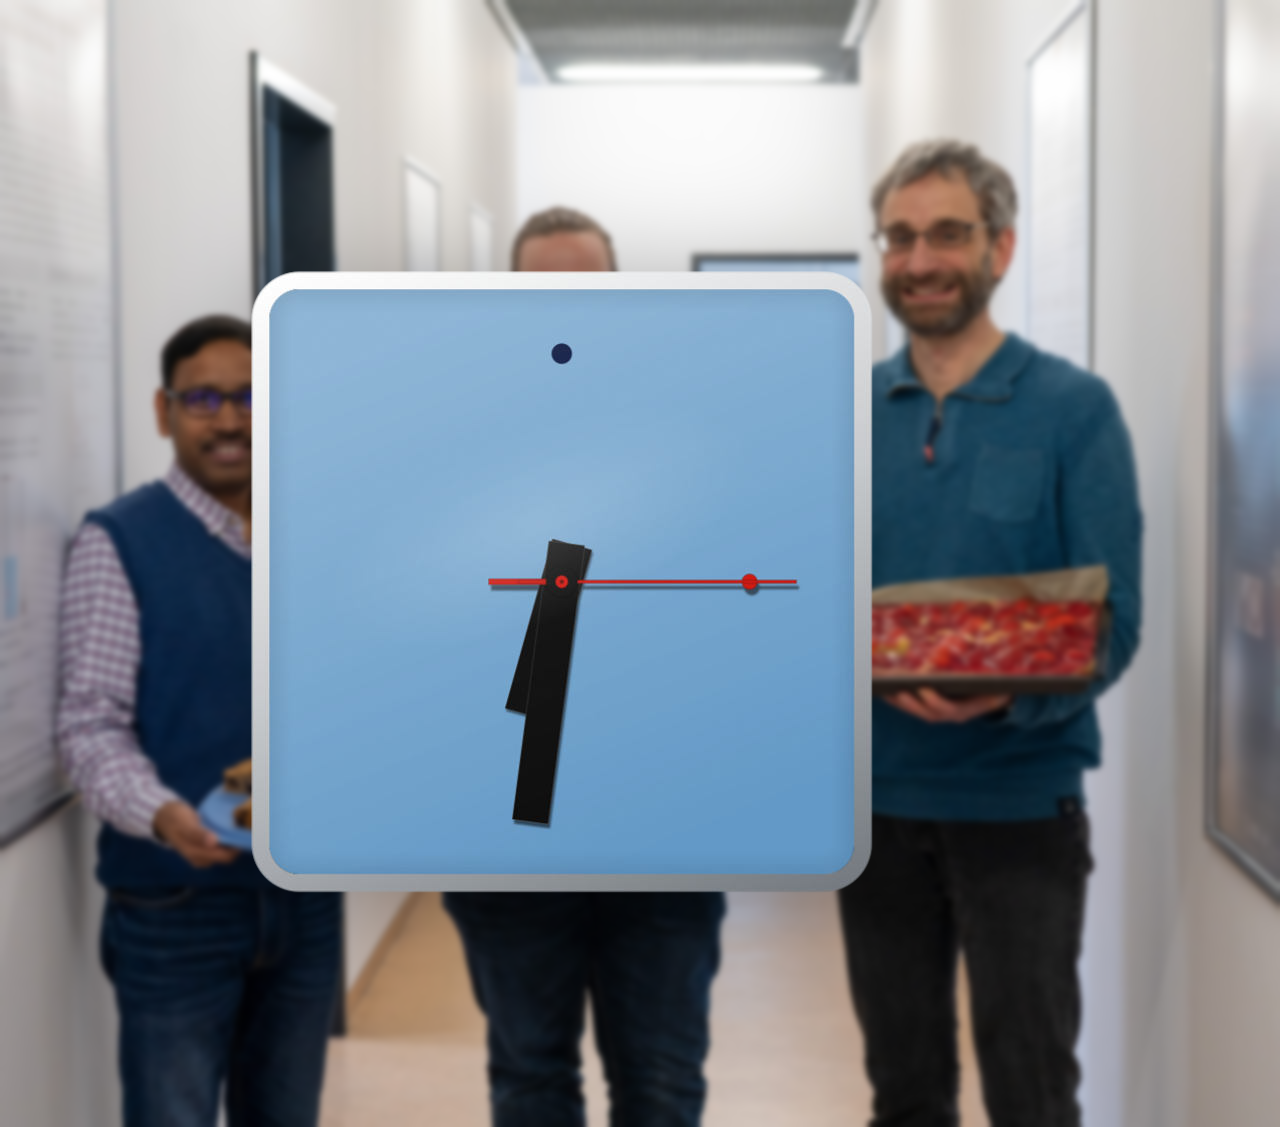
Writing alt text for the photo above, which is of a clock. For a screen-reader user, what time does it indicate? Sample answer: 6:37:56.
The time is 6:31:15
